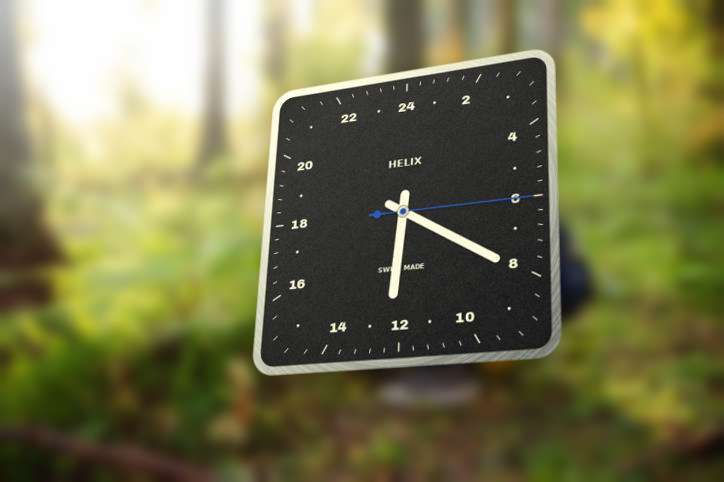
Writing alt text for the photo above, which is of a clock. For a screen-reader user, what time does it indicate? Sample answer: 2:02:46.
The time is 12:20:15
